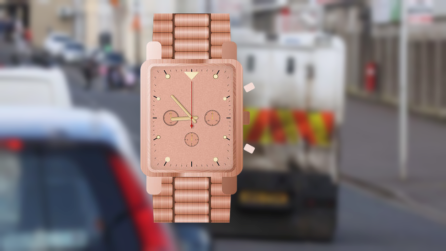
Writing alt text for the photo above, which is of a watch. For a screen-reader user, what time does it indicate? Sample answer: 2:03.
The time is 8:53
